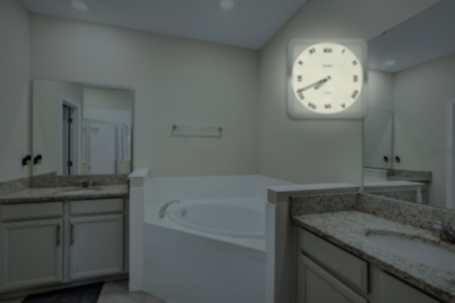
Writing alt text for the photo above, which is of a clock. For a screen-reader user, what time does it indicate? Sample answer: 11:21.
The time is 7:41
